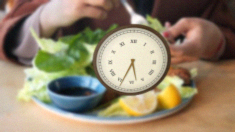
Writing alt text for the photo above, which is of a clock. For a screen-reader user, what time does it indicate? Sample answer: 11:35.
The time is 5:34
